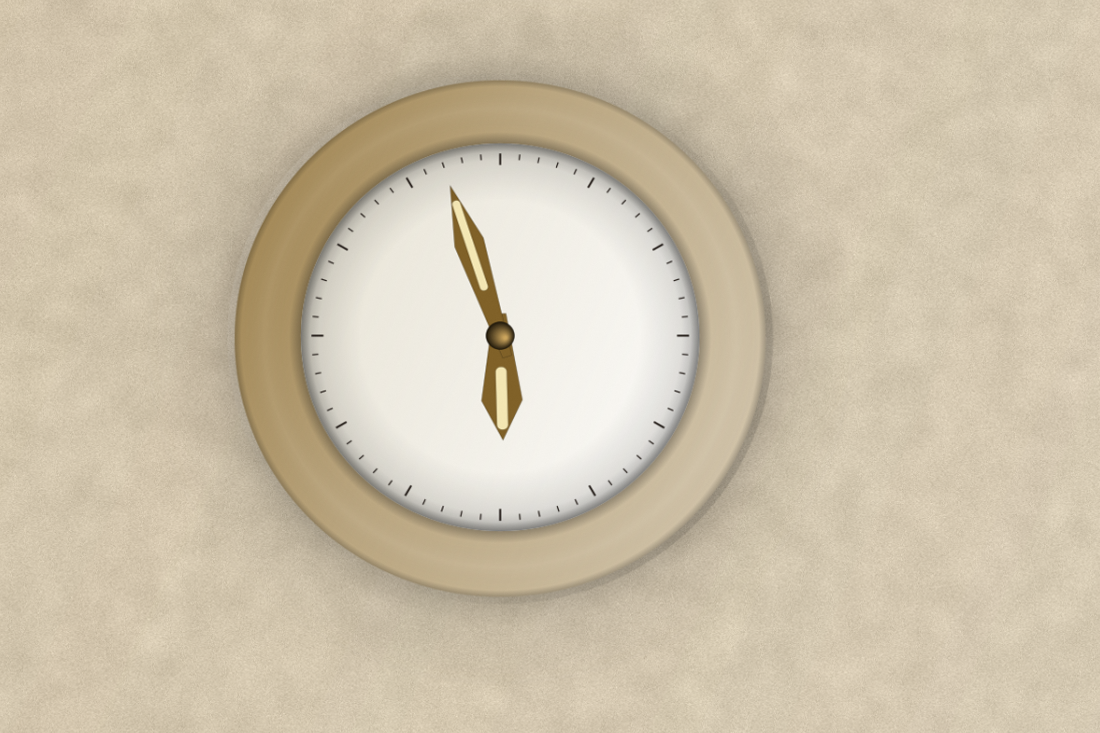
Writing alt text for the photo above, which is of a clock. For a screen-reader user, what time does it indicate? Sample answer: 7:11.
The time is 5:57
